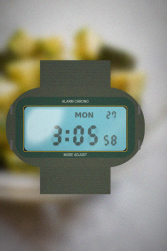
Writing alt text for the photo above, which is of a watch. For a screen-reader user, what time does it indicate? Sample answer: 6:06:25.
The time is 3:05:58
